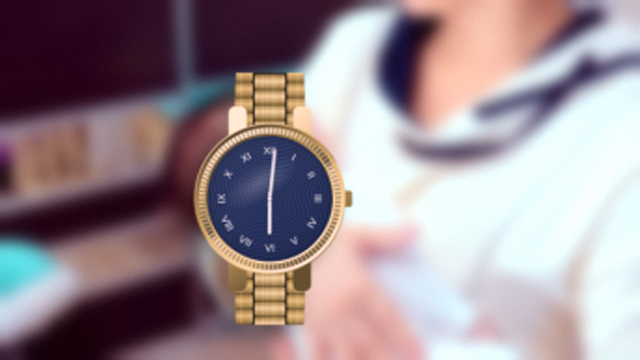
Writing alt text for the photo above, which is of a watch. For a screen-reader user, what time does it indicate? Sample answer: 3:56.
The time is 6:01
